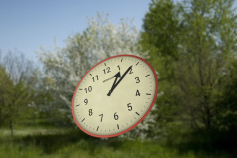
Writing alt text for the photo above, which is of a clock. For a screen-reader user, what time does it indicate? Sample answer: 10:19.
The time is 1:09
